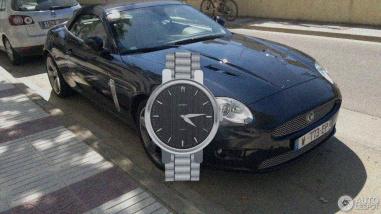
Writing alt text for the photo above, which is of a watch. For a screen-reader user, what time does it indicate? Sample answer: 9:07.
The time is 4:14
